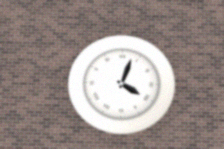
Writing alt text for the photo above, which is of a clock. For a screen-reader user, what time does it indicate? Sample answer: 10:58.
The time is 4:03
